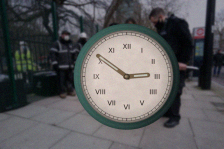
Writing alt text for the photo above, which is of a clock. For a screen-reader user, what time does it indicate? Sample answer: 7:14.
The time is 2:51
